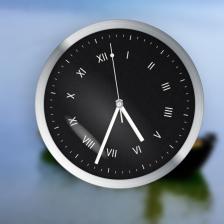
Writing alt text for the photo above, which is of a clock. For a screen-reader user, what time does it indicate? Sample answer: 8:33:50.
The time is 5:37:02
